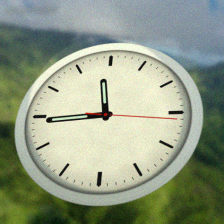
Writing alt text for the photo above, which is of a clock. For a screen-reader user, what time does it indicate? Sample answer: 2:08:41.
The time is 11:44:16
